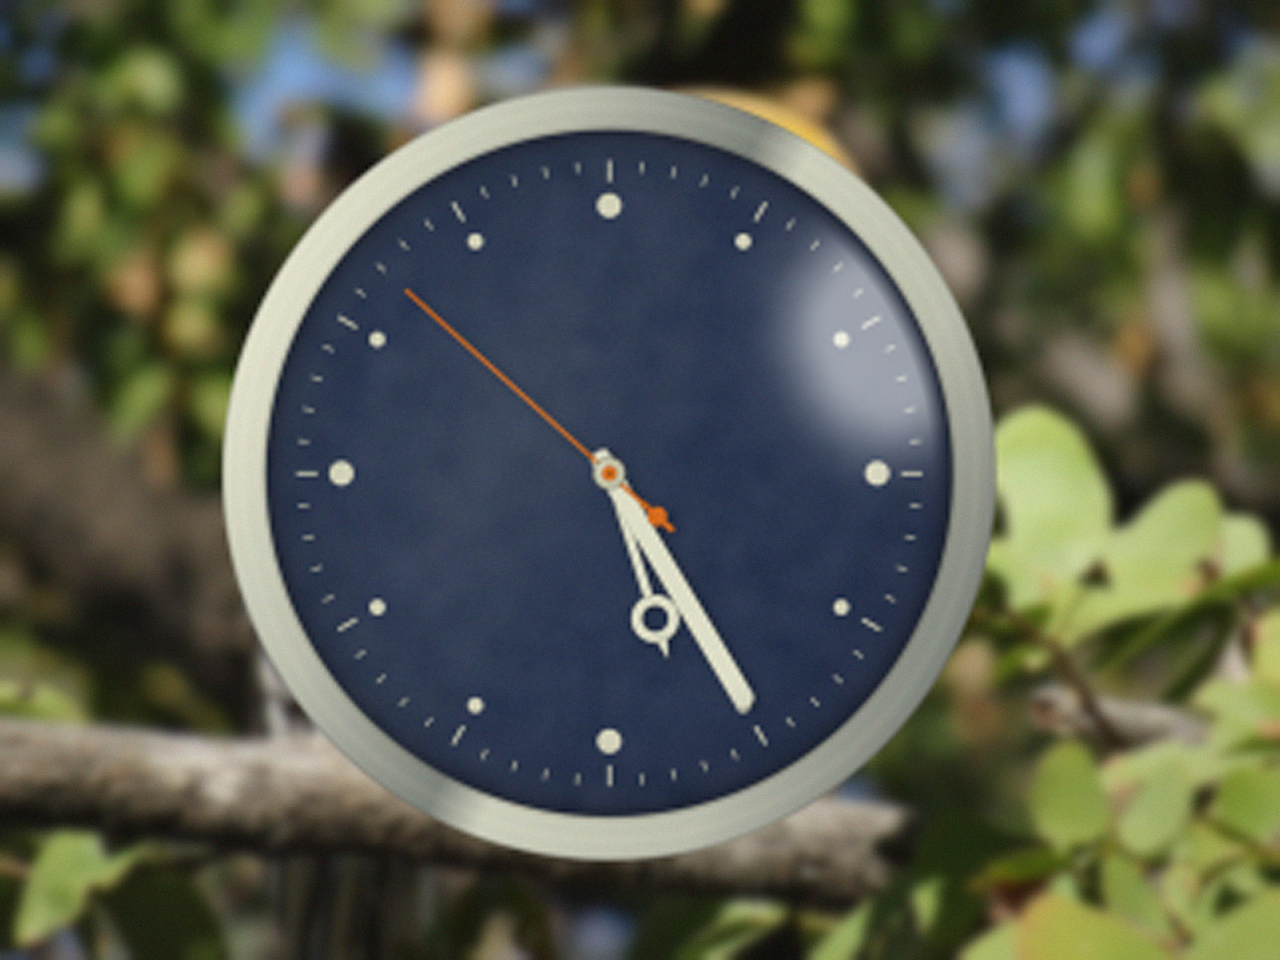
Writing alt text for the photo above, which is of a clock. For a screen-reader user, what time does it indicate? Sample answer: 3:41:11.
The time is 5:24:52
